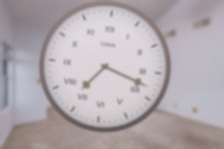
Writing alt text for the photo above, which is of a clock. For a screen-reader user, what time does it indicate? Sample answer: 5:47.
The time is 7:18
